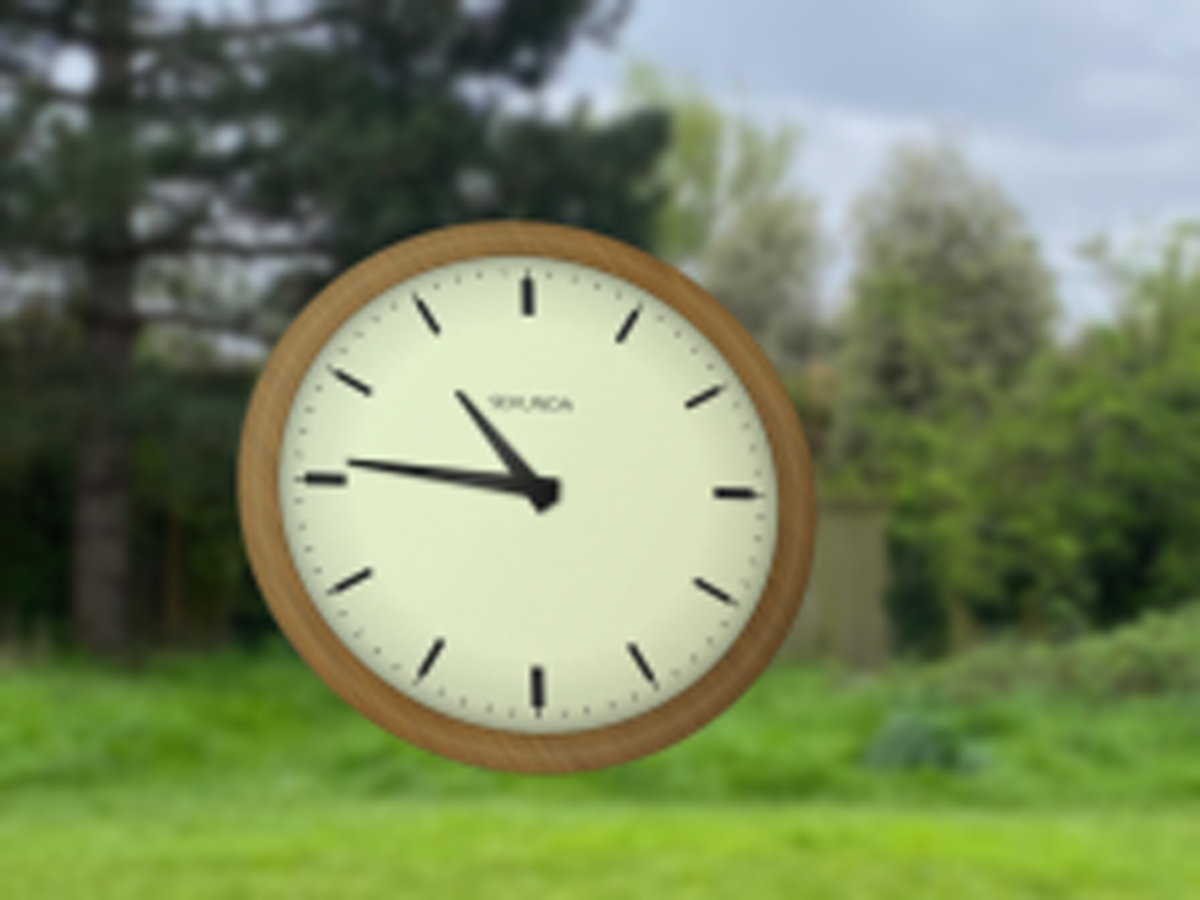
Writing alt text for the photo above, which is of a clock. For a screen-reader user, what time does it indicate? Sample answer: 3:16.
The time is 10:46
